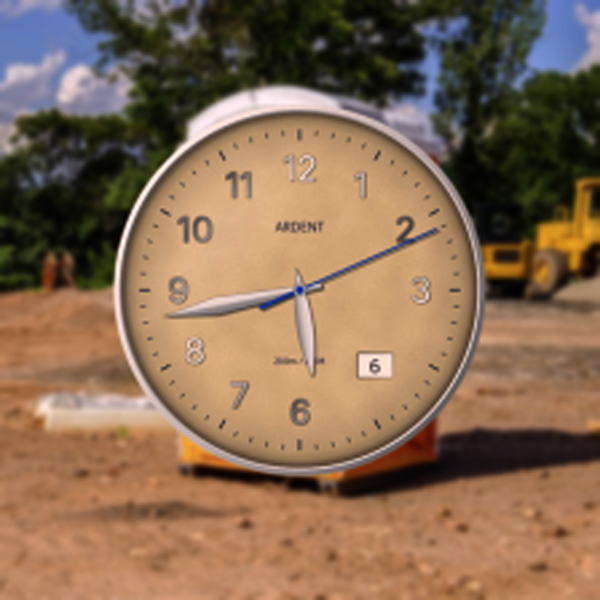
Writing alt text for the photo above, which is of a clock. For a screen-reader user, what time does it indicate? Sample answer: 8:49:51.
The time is 5:43:11
